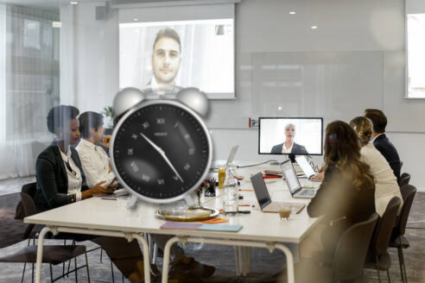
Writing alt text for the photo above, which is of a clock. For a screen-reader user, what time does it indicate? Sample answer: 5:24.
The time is 10:24
